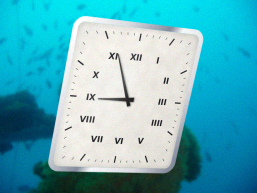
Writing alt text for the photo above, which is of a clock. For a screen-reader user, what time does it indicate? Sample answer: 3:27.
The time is 8:56
